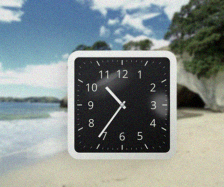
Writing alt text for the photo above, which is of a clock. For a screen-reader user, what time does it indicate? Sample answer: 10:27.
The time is 10:36
